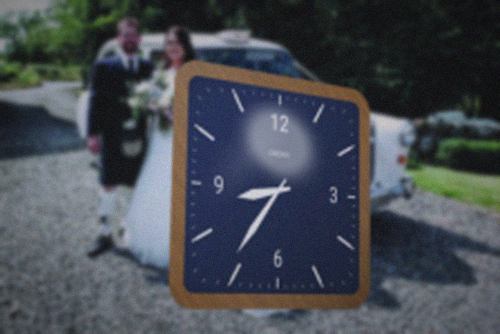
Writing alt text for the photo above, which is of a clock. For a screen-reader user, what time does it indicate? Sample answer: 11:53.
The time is 8:36
